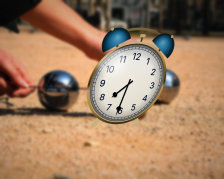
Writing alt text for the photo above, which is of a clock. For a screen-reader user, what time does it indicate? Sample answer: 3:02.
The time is 7:31
